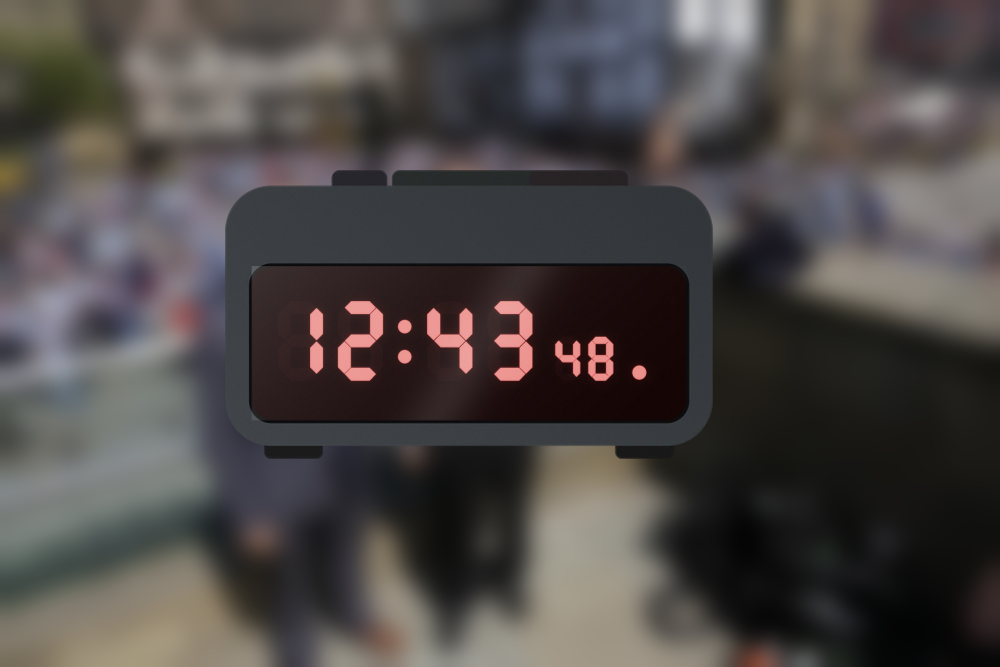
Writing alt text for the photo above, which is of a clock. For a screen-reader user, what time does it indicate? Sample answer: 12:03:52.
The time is 12:43:48
